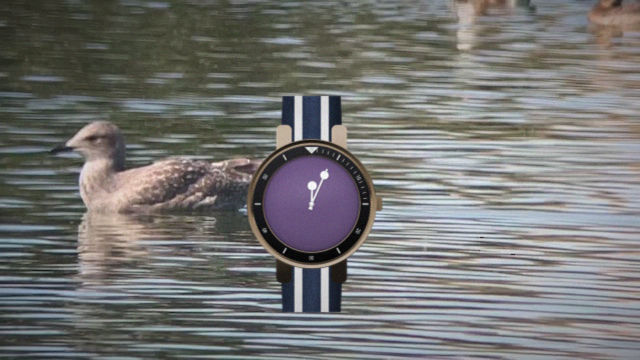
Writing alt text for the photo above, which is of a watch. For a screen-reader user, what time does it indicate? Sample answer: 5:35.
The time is 12:04
